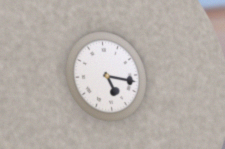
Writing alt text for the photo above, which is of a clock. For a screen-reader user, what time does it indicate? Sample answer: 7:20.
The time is 5:17
